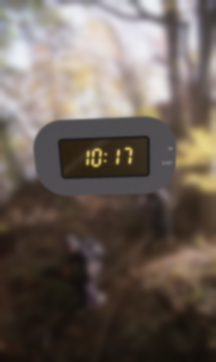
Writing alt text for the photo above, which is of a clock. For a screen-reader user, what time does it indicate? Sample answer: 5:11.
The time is 10:17
